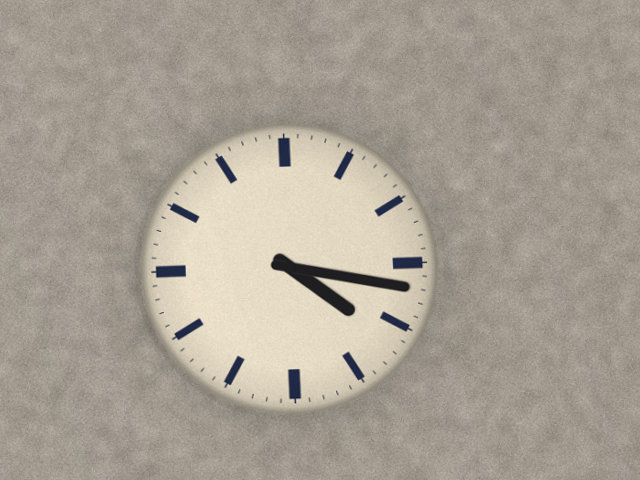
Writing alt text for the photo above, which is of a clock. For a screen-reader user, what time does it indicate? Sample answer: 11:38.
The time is 4:17
